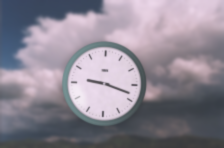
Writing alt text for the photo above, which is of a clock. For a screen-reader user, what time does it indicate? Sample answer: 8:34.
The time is 9:18
